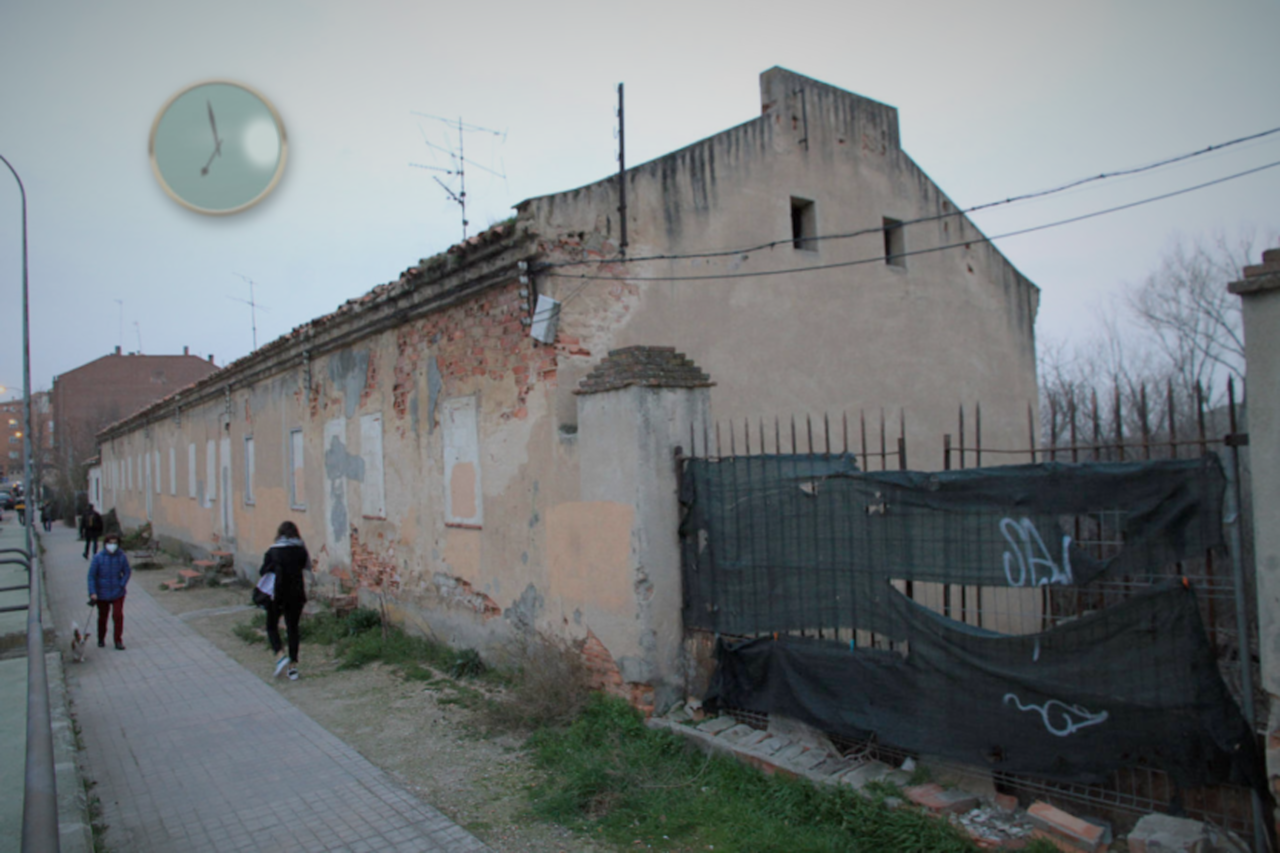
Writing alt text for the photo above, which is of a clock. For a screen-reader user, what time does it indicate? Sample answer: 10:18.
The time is 6:58
